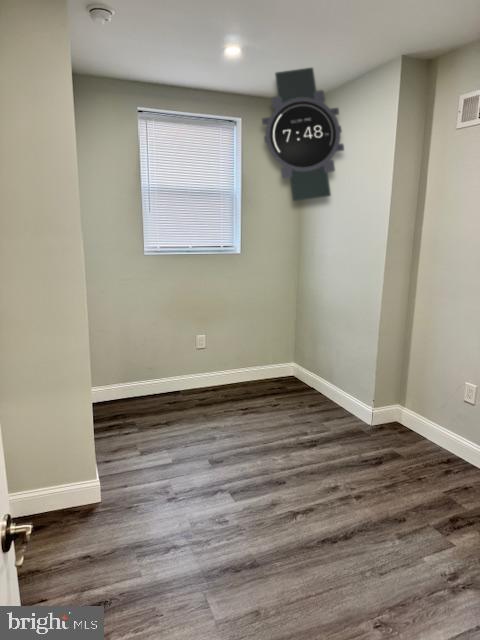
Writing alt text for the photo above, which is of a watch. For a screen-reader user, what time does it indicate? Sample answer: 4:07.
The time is 7:48
